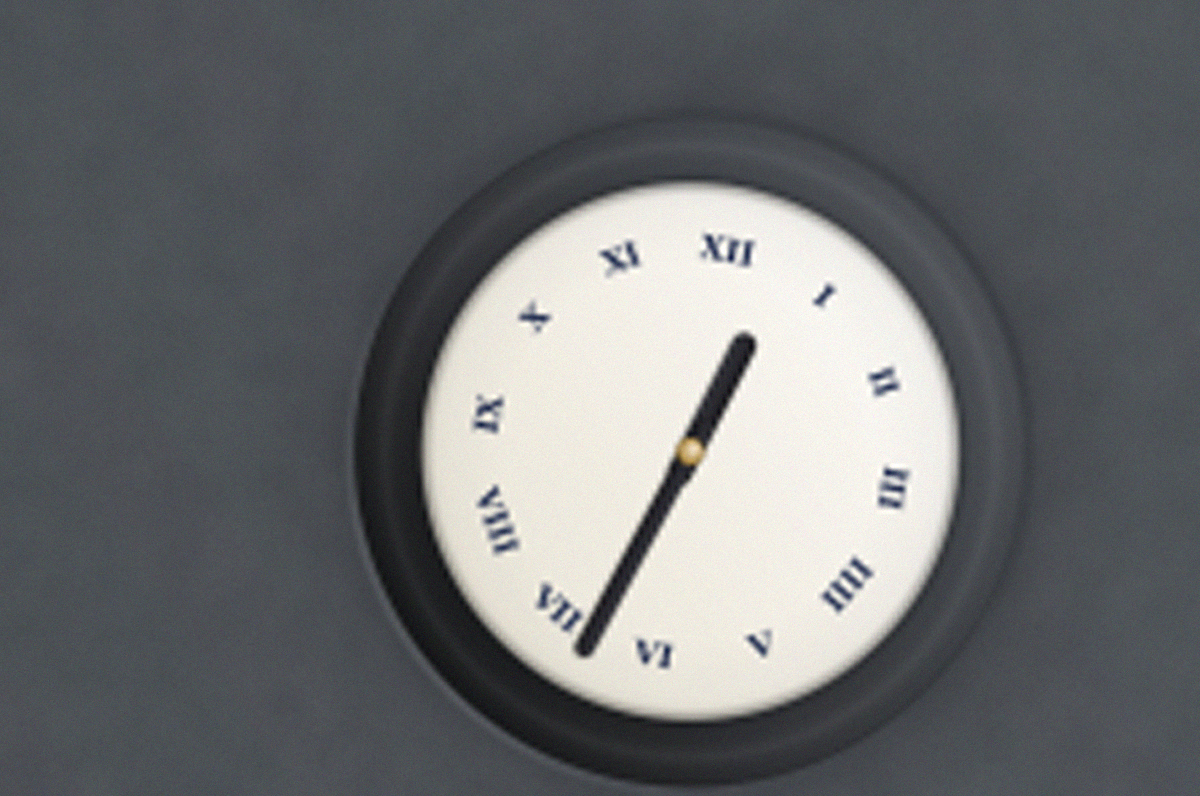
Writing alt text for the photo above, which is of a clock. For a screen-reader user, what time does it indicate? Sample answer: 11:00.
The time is 12:33
